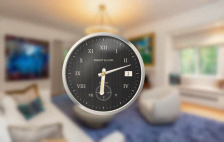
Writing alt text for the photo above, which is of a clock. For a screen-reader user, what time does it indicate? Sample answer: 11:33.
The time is 6:12
